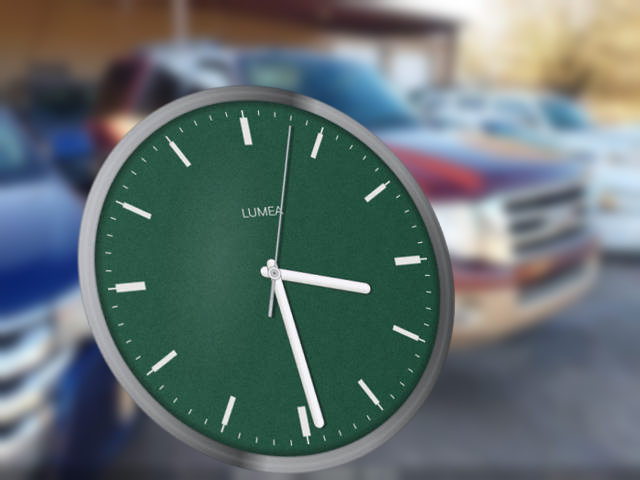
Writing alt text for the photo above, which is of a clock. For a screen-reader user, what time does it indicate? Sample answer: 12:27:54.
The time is 3:29:03
